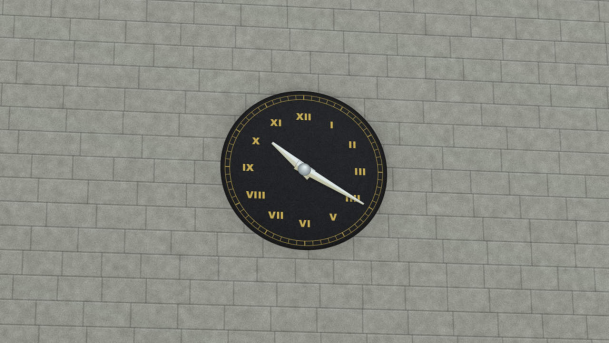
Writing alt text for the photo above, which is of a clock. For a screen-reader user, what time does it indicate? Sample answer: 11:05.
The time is 10:20
